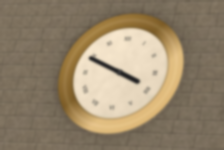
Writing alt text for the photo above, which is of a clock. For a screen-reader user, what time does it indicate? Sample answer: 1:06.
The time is 3:49
